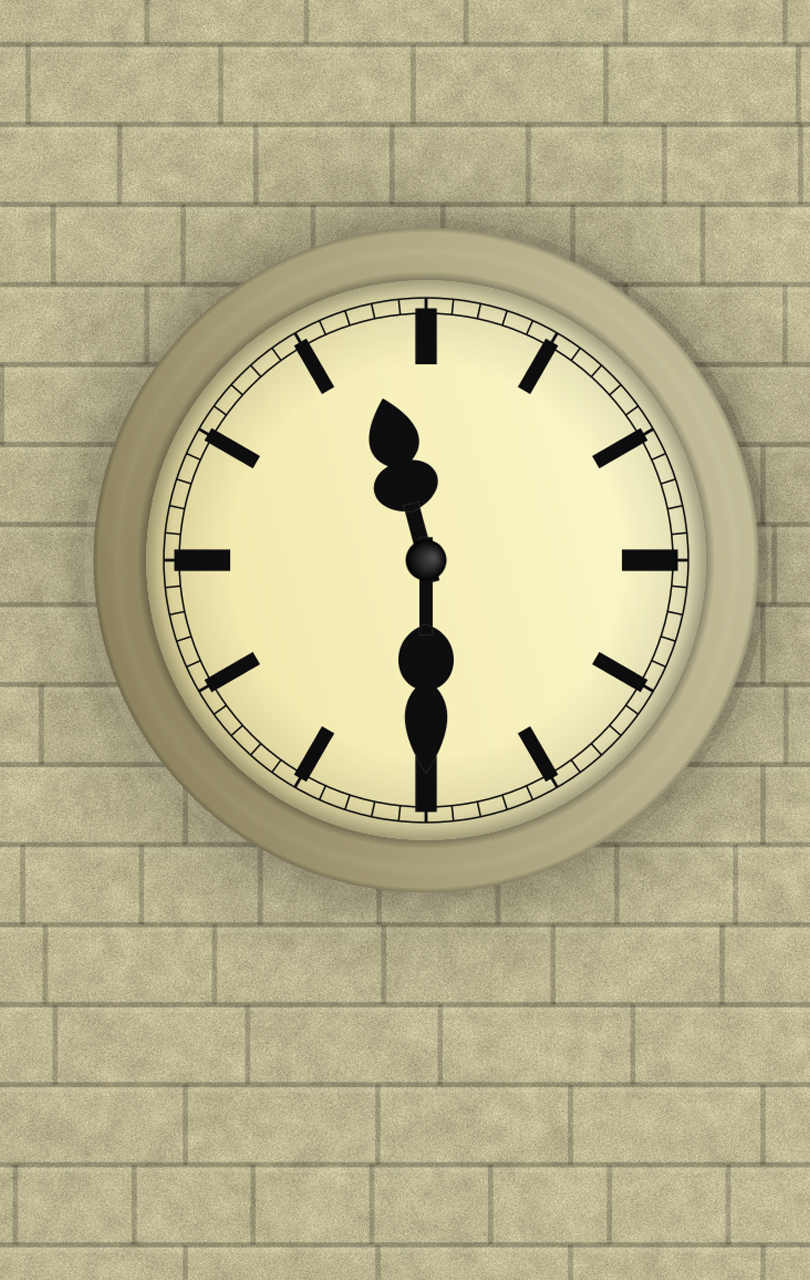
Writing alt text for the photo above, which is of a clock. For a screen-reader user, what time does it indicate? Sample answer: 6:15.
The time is 11:30
